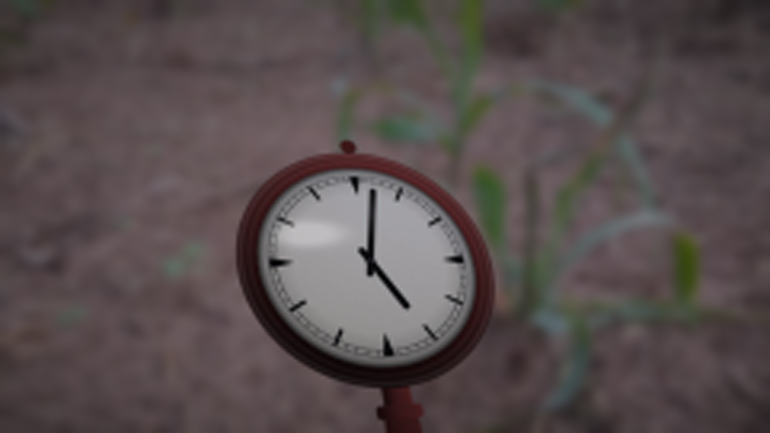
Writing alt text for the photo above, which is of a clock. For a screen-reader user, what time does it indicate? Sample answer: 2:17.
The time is 5:02
